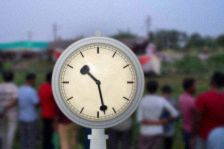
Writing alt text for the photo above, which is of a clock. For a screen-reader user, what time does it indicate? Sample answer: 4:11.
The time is 10:28
